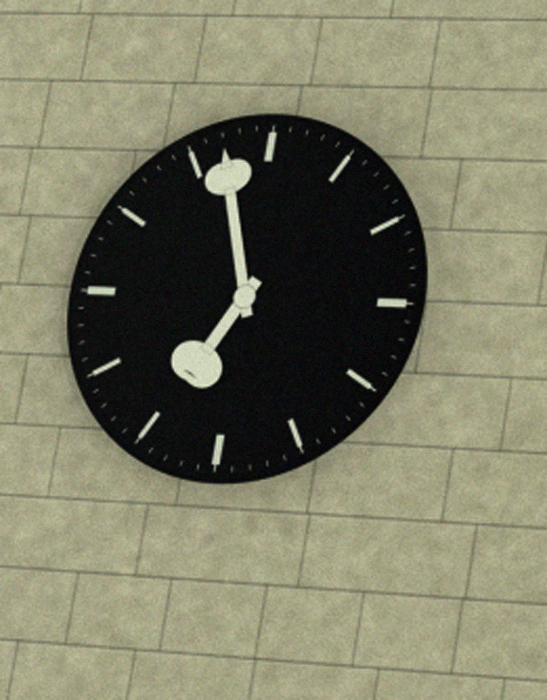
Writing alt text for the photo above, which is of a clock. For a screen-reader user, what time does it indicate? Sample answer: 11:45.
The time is 6:57
